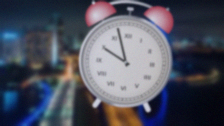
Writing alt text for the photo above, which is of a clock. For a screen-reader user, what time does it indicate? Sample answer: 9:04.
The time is 9:57
